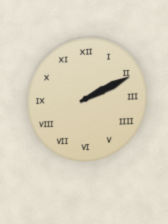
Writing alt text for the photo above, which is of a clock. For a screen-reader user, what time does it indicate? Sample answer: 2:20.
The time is 2:11
